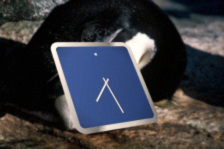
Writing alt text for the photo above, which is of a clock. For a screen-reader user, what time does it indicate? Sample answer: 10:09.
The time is 7:28
